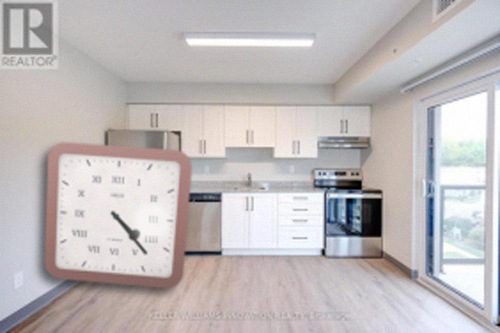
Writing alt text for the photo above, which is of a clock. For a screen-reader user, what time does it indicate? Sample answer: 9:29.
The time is 4:23
